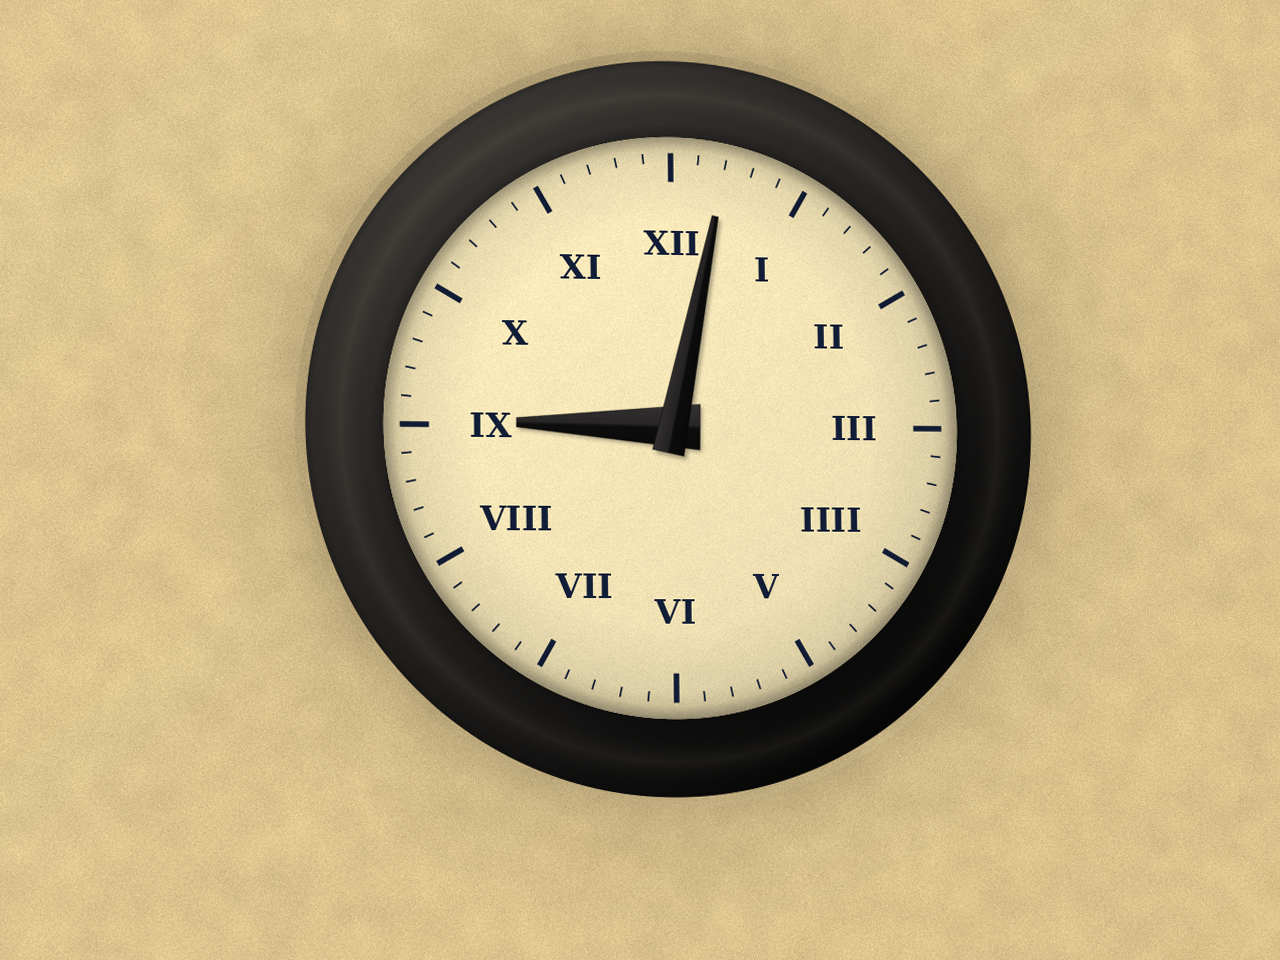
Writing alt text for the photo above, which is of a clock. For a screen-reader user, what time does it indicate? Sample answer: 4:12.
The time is 9:02
